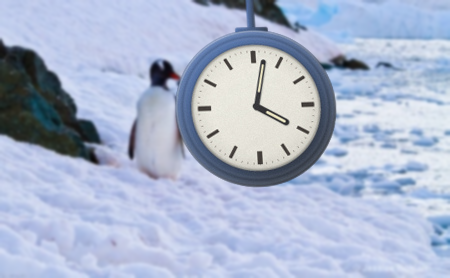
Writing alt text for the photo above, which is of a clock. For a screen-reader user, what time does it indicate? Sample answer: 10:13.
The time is 4:02
